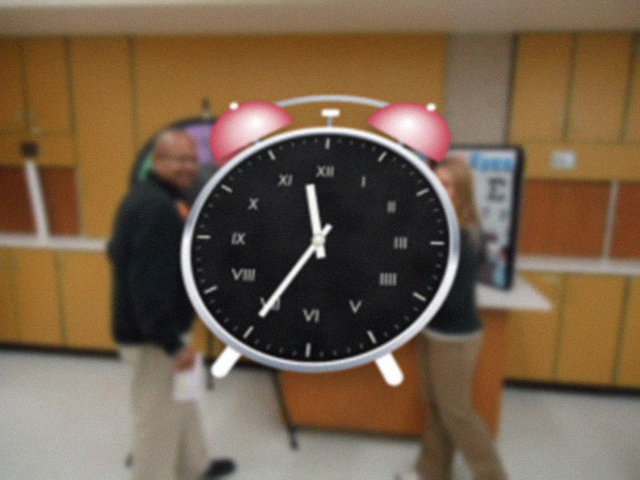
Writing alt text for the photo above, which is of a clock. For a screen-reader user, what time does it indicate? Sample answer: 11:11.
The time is 11:35
